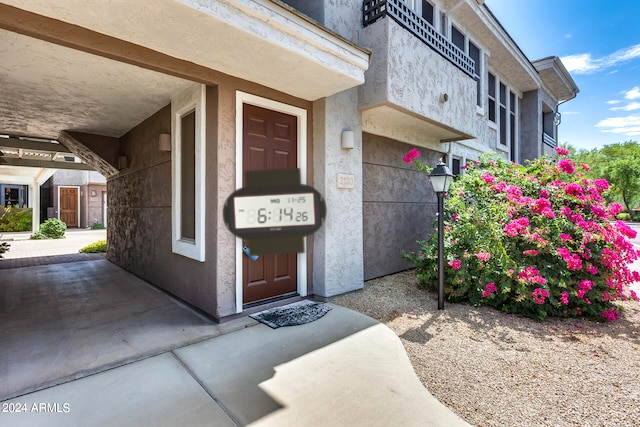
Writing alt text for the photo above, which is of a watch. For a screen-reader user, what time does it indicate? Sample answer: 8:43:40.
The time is 6:14:26
